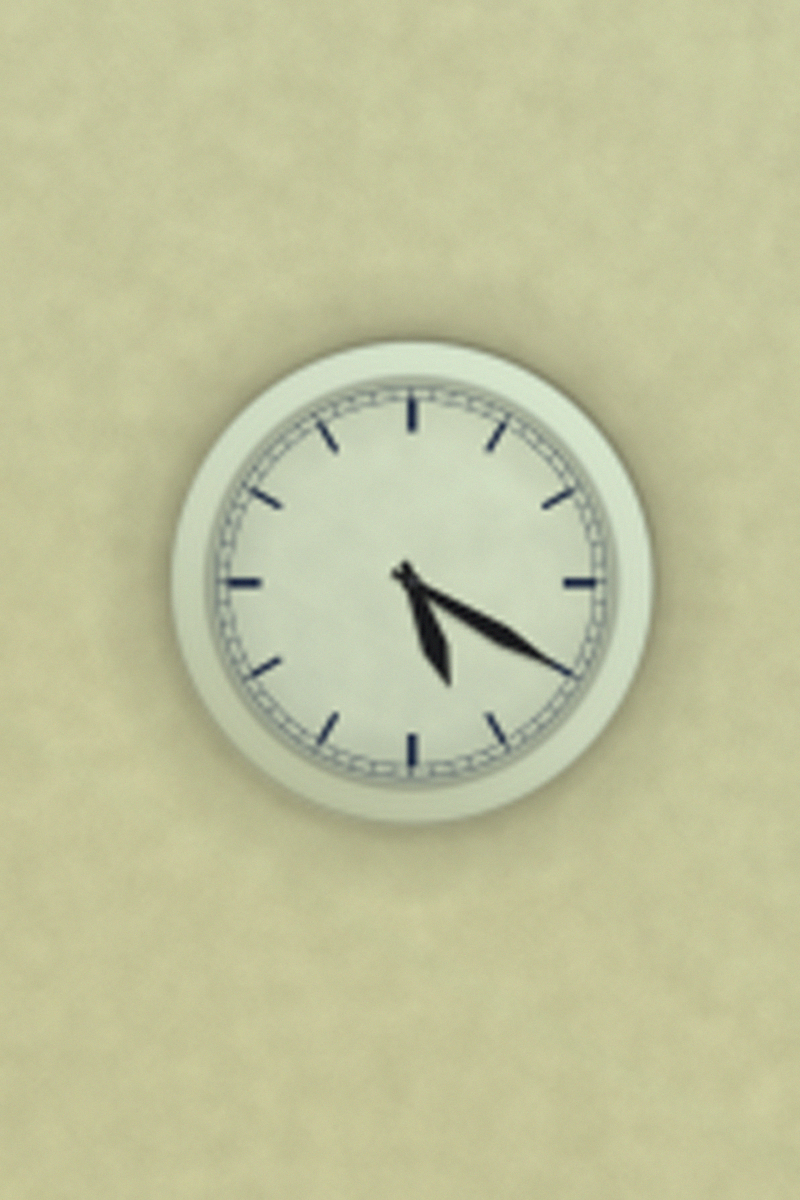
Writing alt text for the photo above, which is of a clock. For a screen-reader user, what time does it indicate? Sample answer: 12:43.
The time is 5:20
